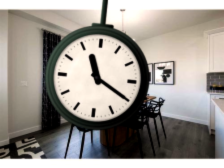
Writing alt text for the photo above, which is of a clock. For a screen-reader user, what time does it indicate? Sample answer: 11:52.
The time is 11:20
